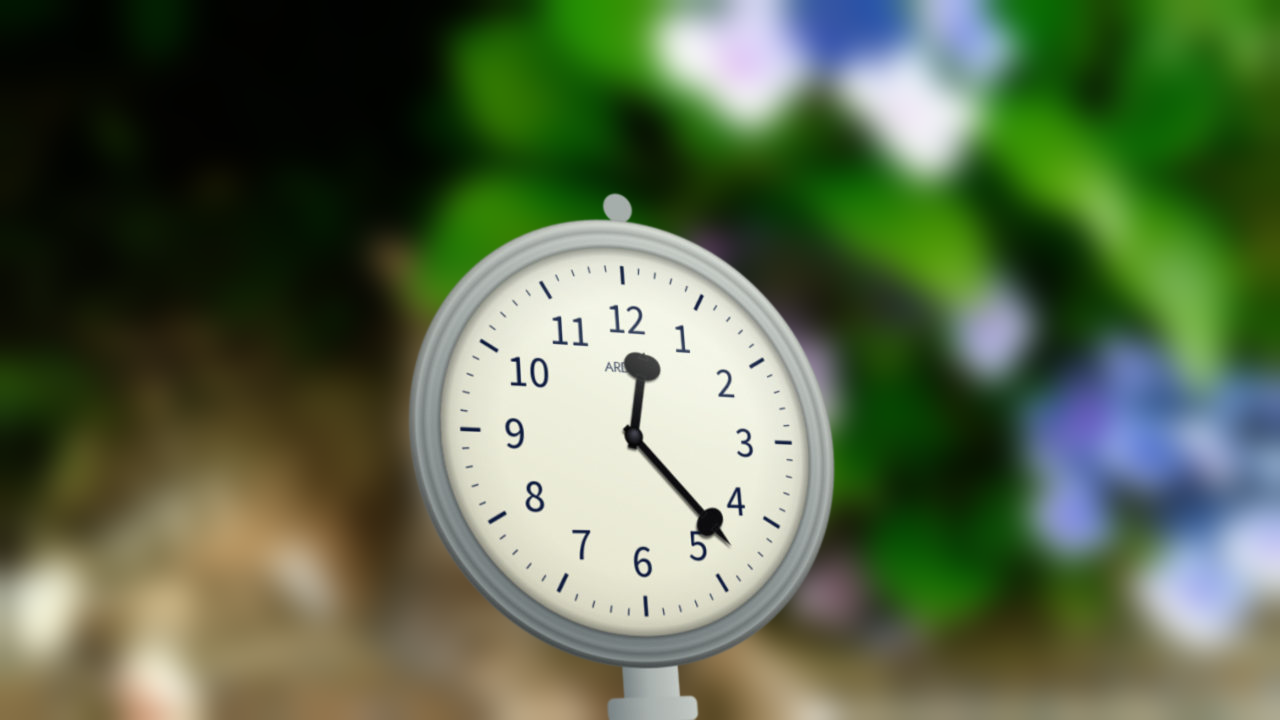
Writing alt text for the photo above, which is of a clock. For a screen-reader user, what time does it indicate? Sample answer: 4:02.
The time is 12:23
